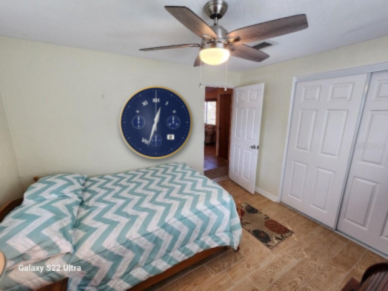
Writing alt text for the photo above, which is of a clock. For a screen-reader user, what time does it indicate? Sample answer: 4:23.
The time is 12:33
